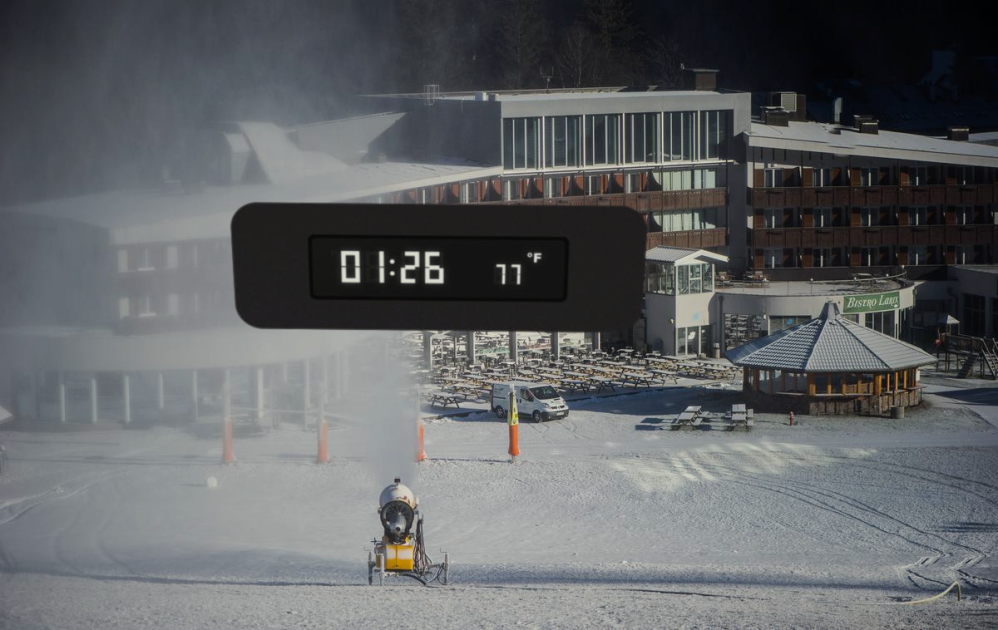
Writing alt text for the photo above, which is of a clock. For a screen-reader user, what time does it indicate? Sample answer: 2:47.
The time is 1:26
